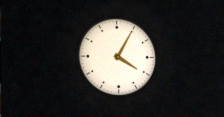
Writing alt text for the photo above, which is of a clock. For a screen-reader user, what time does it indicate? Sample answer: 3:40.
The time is 4:05
